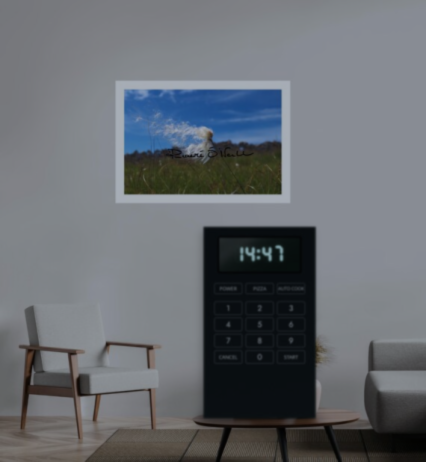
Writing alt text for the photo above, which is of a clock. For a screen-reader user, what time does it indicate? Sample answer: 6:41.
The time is 14:47
